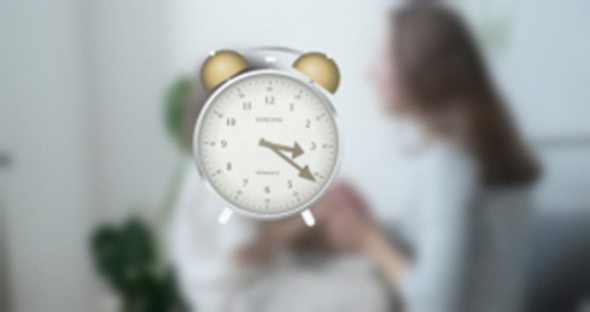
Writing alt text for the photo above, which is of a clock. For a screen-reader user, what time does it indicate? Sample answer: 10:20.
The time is 3:21
